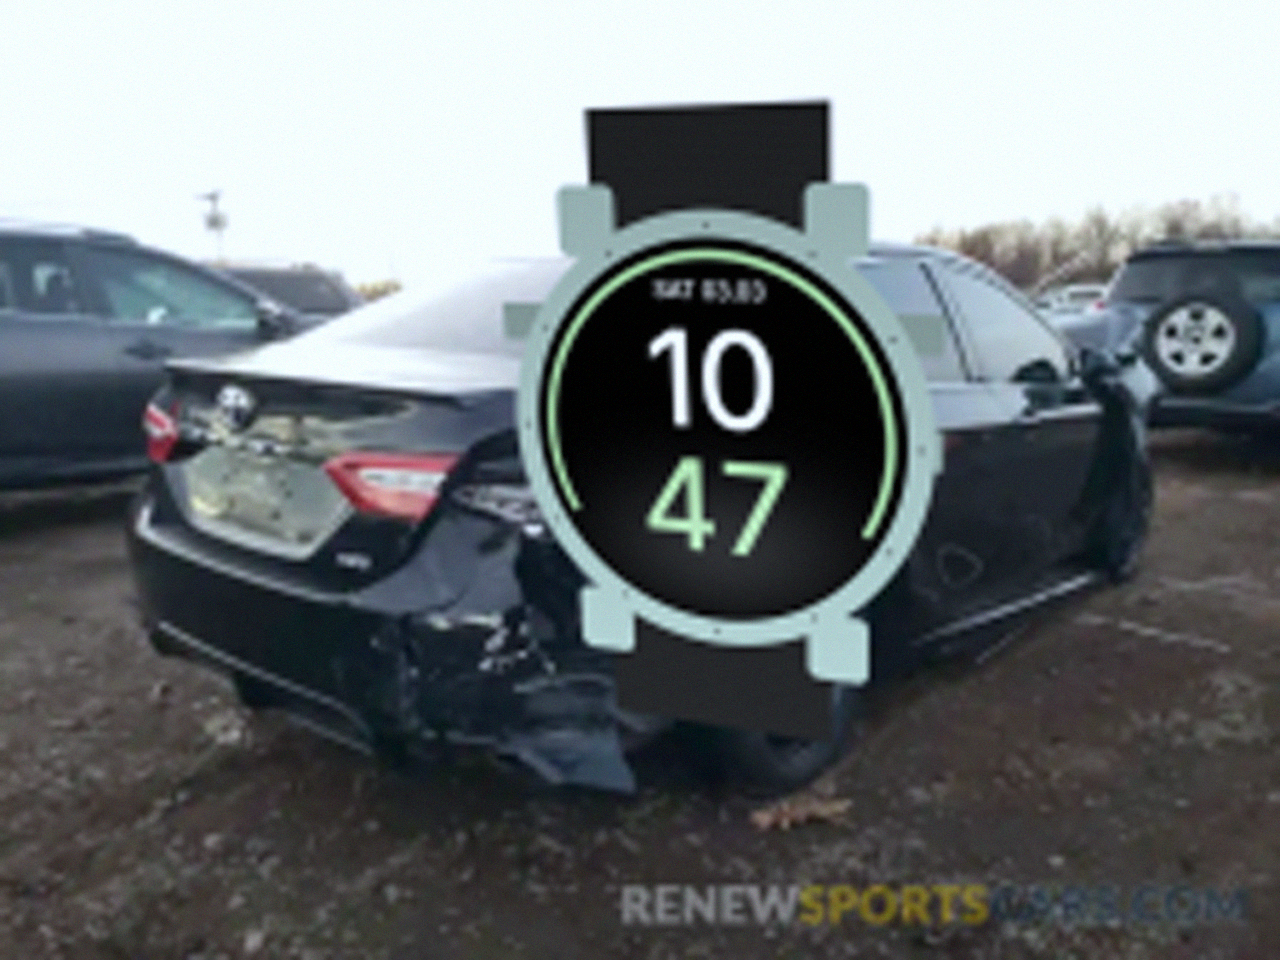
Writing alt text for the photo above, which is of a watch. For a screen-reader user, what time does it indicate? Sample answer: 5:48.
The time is 10:47
